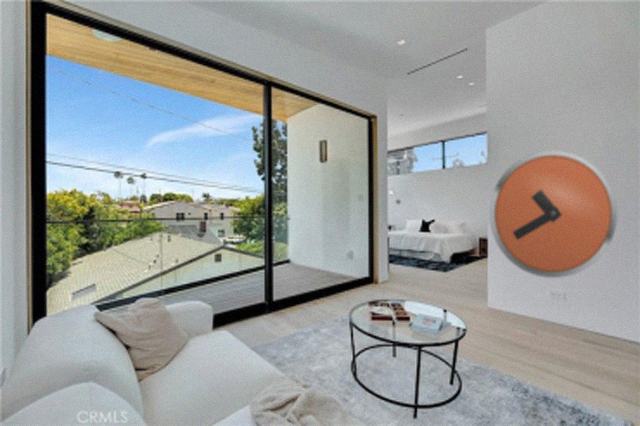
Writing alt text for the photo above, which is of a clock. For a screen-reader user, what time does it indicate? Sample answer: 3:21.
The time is 10:40
